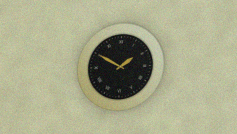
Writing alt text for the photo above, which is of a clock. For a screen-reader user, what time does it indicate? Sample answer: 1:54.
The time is 1:50
